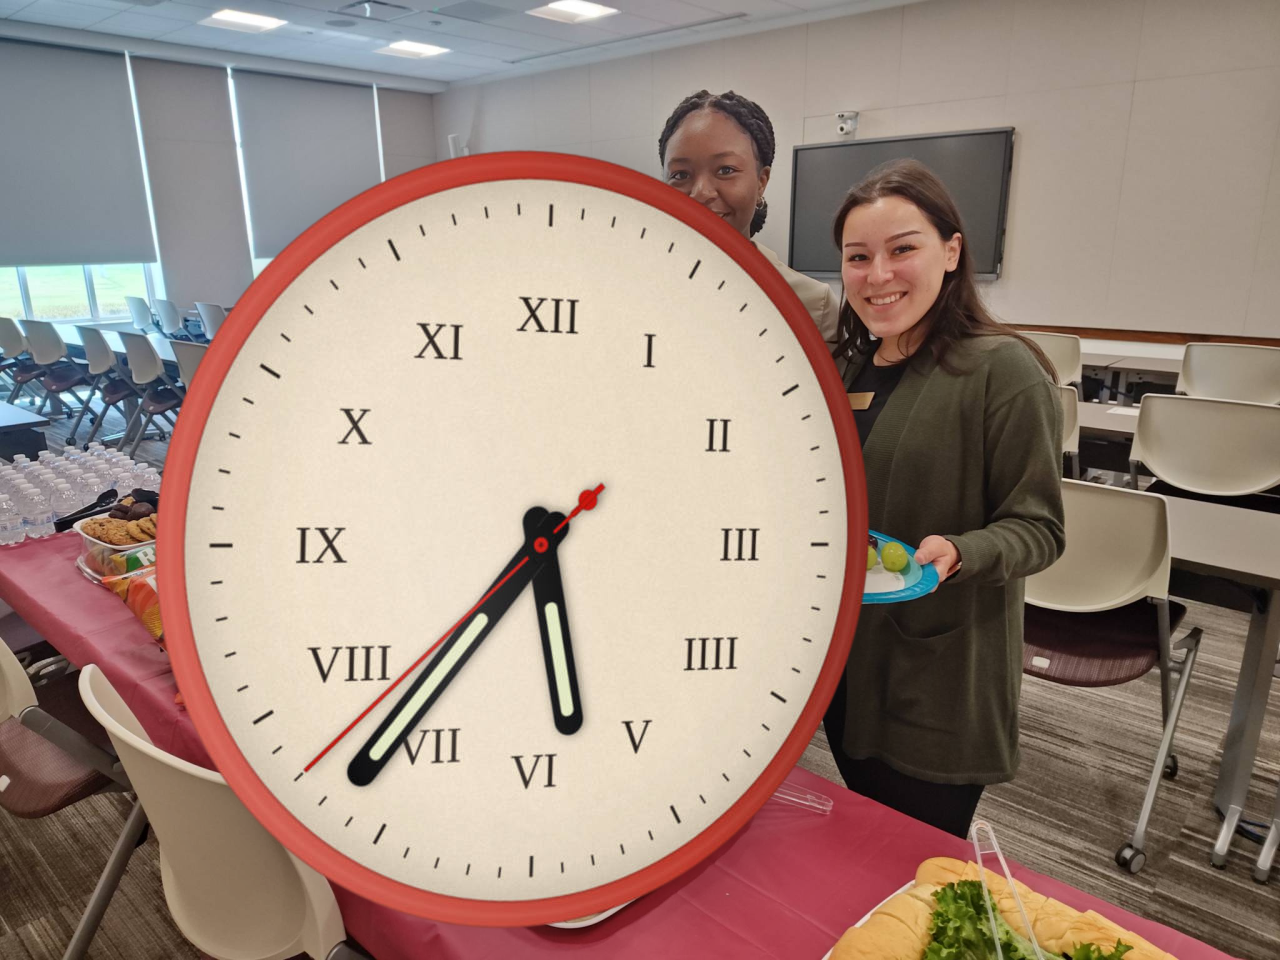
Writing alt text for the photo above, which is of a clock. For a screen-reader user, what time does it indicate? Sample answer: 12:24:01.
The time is 5:36:38
